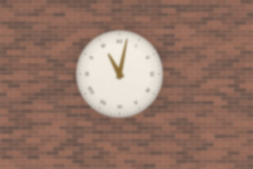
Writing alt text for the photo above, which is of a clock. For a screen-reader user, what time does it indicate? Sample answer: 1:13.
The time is 11:02
